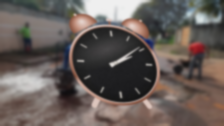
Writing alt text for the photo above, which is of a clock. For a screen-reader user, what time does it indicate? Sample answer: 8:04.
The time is 2:09
